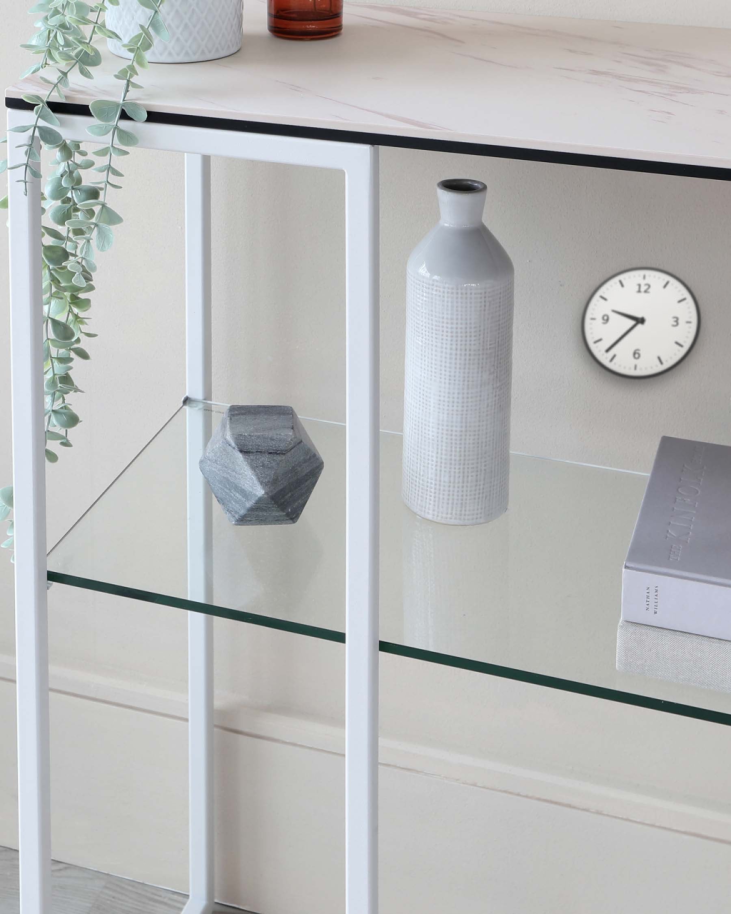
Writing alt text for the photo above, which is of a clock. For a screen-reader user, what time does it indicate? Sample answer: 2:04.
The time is 9:37
